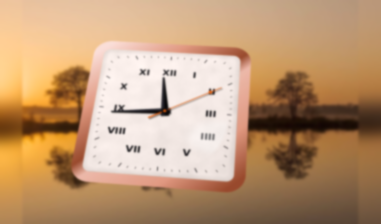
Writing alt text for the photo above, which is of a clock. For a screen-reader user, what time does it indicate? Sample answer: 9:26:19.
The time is 11:44:10
